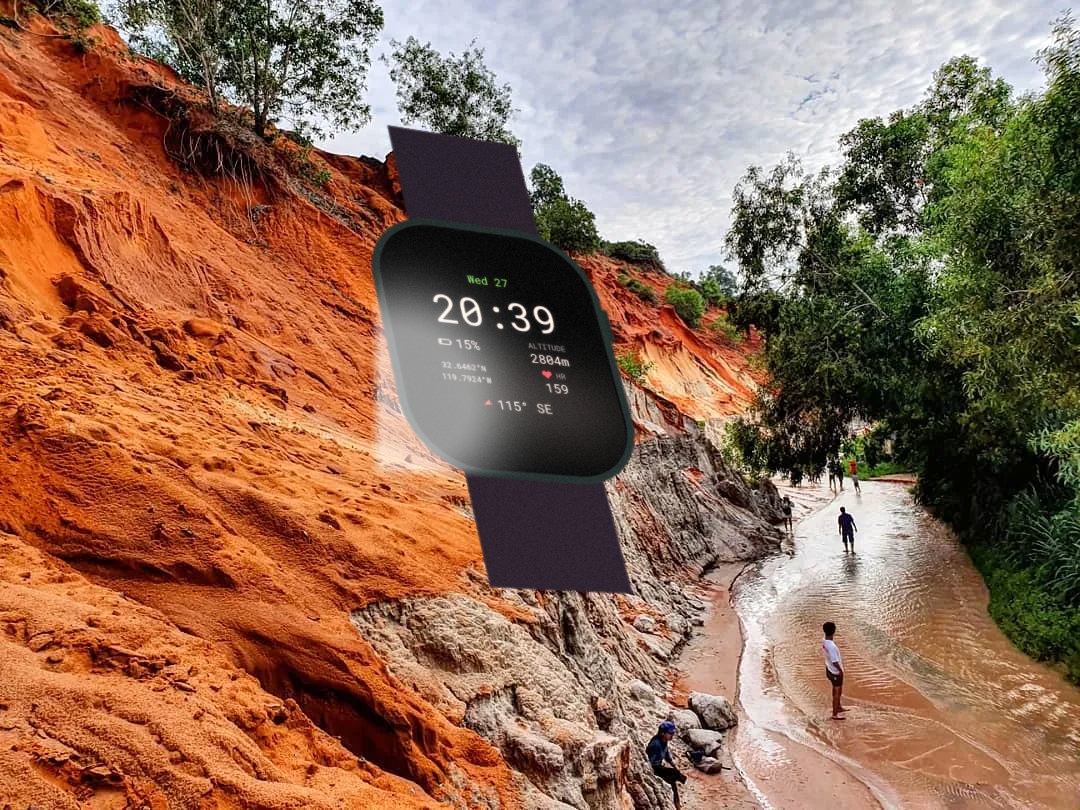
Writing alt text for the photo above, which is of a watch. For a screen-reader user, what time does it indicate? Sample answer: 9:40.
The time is 20:39
